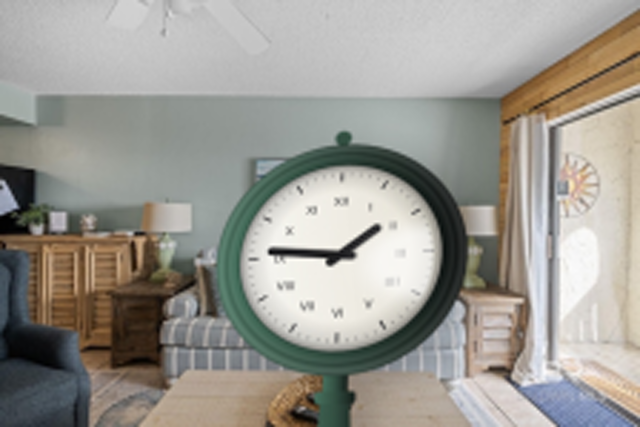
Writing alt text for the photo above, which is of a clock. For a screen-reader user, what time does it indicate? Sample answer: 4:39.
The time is 1:46
